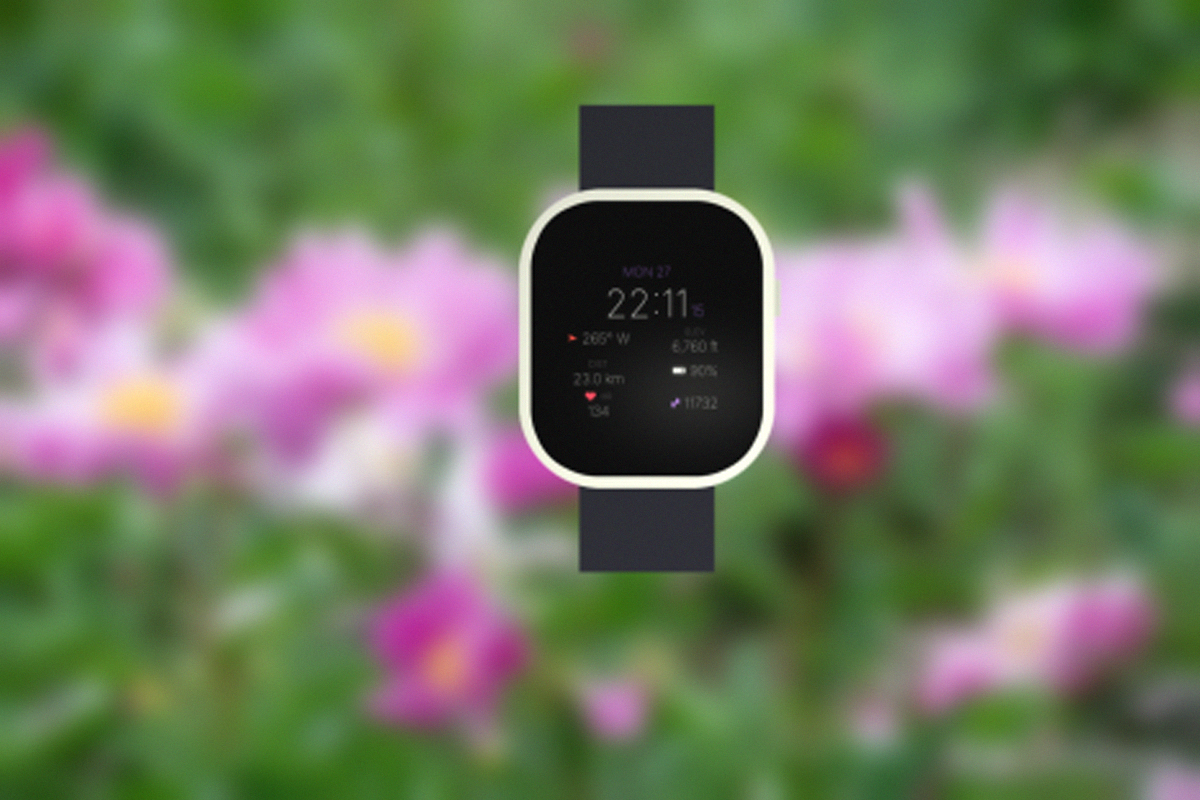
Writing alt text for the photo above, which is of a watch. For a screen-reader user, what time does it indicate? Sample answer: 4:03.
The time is 22:11
